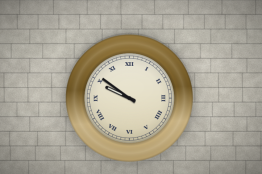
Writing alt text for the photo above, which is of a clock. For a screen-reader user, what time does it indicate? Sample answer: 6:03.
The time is 9:51
